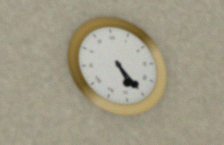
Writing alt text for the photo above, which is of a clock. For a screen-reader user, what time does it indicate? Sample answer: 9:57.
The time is 5:25
